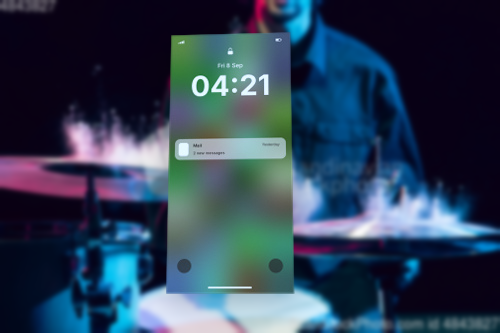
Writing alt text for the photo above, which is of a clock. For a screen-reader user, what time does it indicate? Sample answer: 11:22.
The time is 4:21
